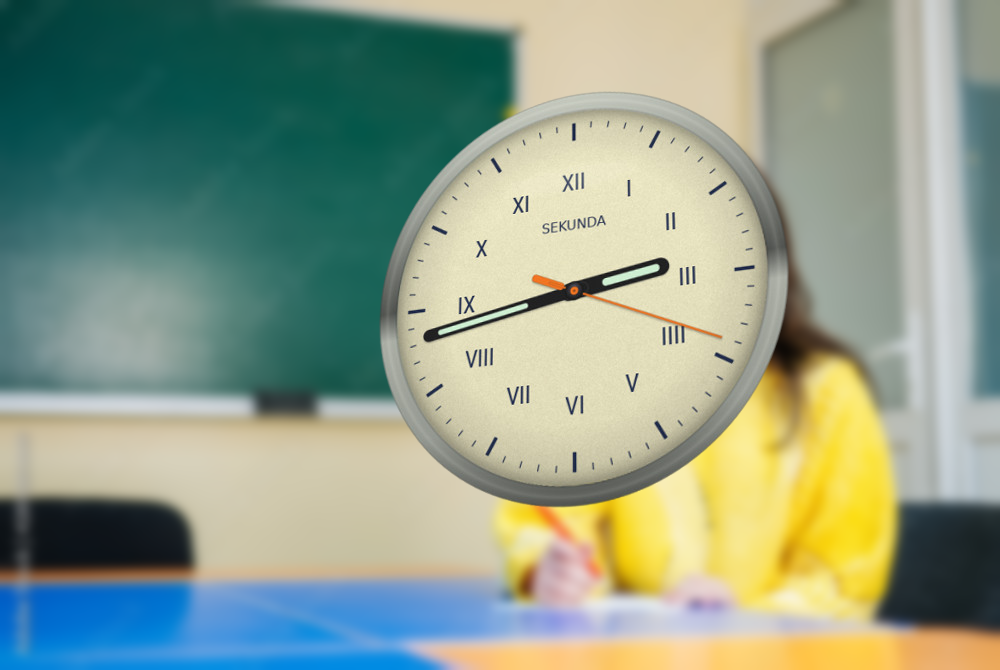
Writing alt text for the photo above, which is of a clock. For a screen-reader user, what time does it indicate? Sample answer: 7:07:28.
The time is 2:43:19
